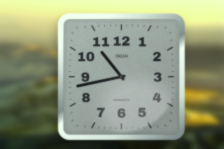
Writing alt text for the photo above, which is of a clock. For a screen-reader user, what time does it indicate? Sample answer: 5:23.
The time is 10:43
